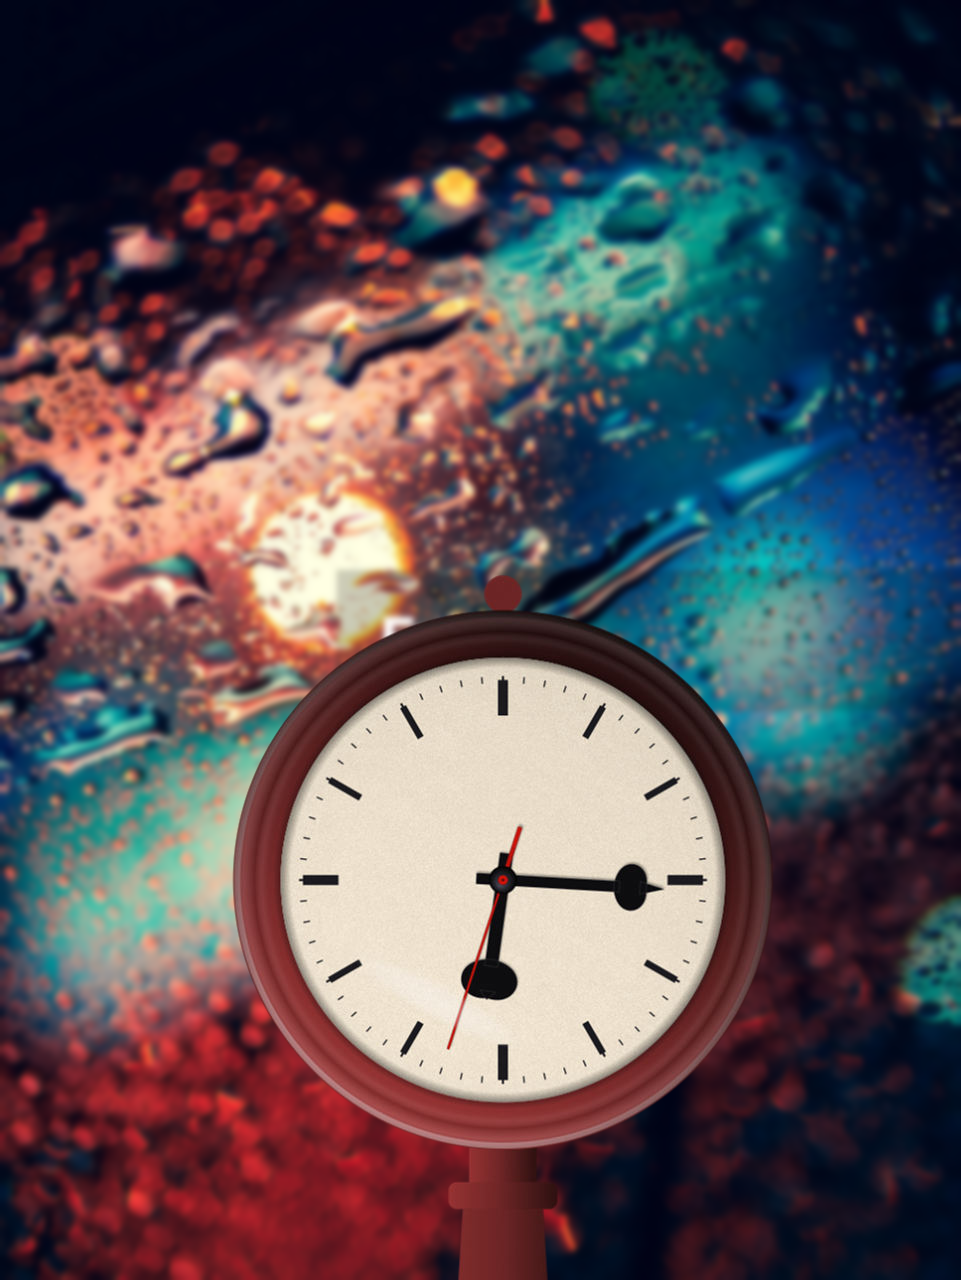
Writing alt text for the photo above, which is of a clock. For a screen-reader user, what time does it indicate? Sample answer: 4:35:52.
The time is 6:15:33
